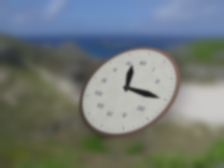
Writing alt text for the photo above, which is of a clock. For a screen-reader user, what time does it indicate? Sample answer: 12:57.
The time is 11:15
